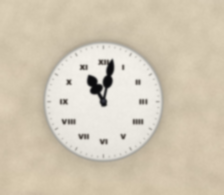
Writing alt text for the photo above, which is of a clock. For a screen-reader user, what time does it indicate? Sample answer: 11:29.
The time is 11:02
